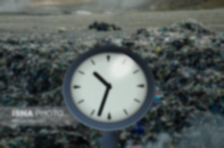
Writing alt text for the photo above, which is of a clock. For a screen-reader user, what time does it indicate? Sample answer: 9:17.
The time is 10:33
